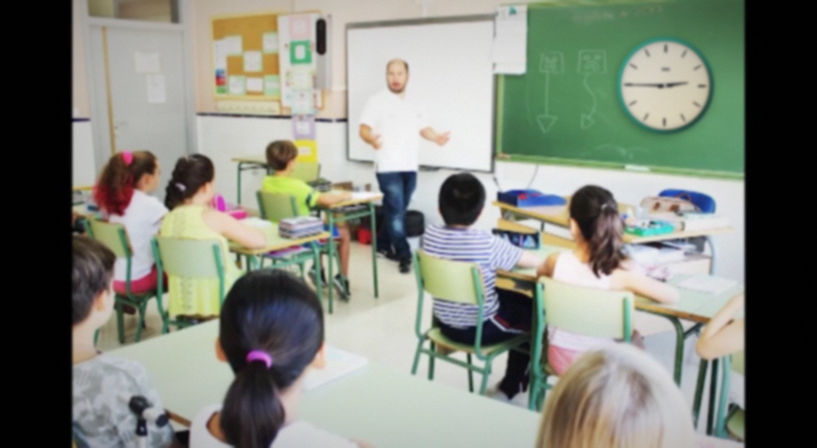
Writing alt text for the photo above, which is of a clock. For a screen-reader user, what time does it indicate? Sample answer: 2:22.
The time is 2:45
